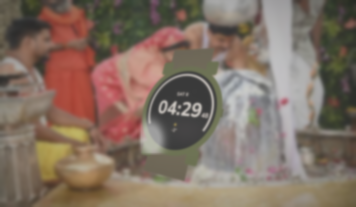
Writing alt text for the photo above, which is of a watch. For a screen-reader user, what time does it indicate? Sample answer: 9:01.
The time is 4:29
